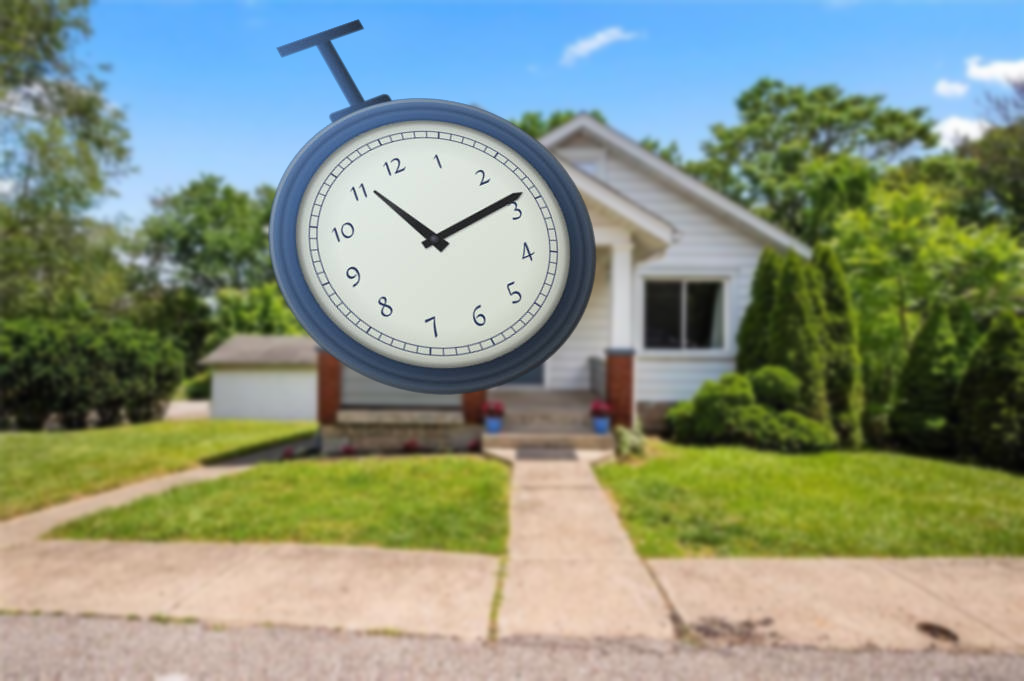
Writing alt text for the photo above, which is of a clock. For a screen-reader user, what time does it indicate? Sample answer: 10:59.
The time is 11:14
